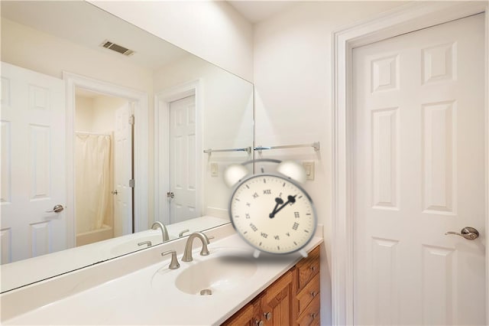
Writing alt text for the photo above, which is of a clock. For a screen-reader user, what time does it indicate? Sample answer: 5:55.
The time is 1:09
